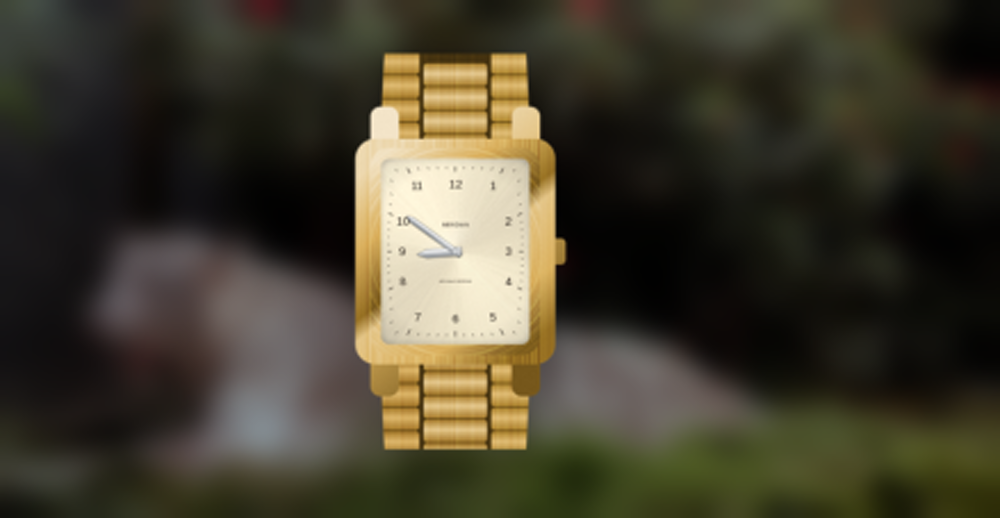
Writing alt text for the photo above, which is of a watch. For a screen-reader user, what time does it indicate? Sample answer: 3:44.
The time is 8:51
